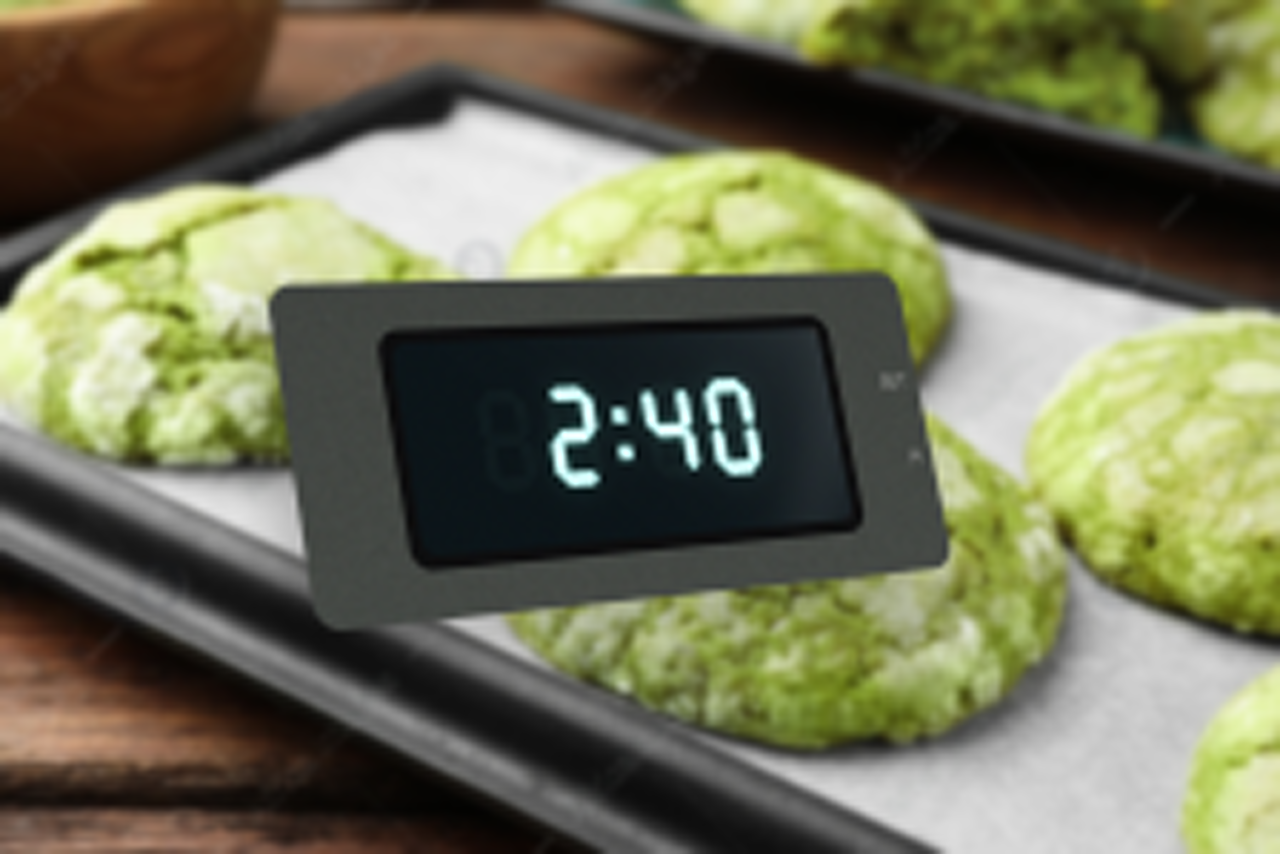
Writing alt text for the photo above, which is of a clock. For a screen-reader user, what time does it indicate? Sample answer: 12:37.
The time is 2:40
